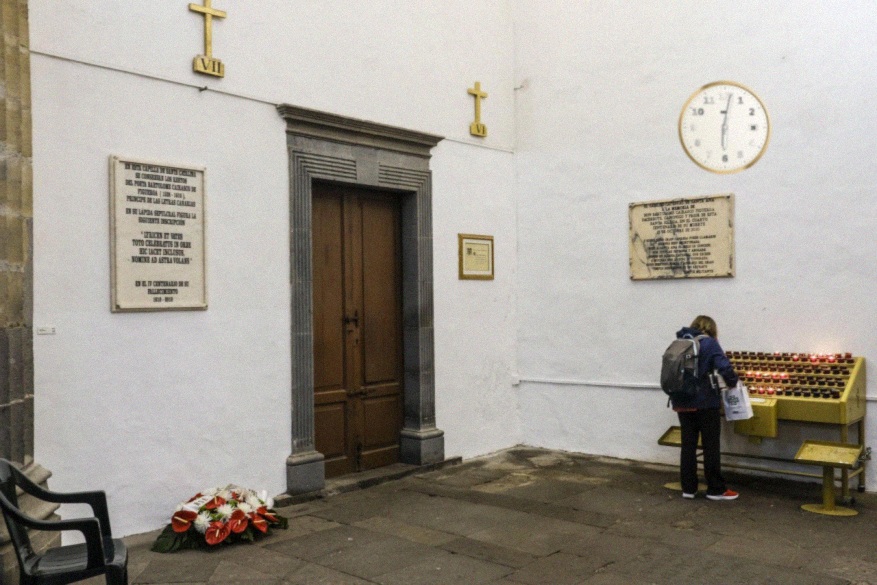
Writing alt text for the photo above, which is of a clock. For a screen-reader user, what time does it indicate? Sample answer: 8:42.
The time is 6:02
